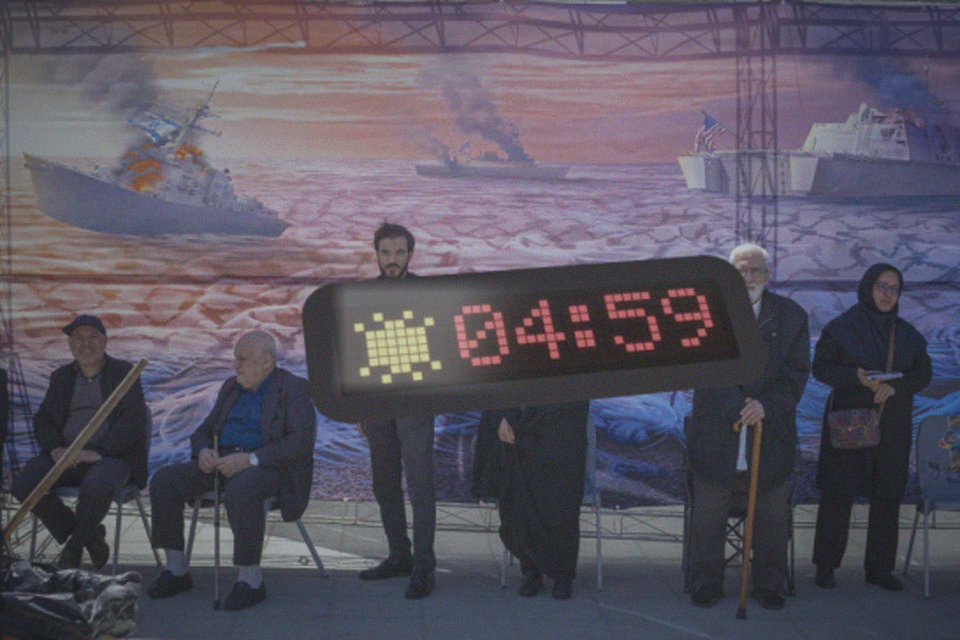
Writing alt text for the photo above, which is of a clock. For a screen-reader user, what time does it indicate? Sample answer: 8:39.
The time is 4:59
